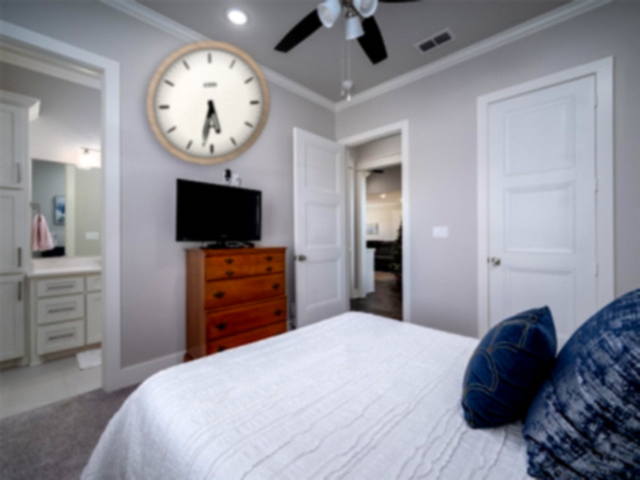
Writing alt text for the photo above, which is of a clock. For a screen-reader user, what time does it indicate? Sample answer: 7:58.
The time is 5:32
